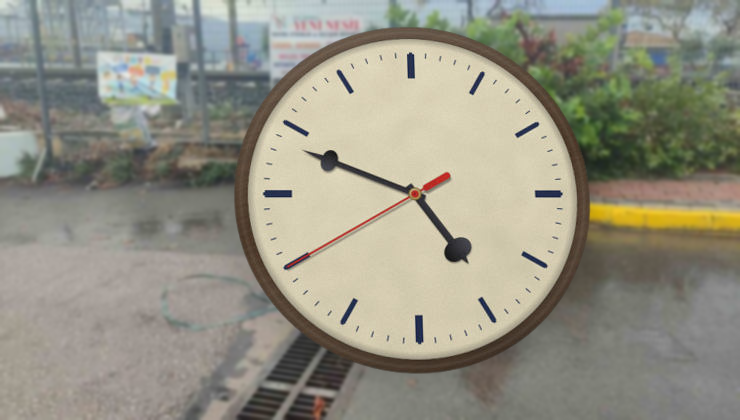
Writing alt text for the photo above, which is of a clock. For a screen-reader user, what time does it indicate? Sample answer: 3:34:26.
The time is 4:48:40
